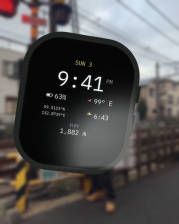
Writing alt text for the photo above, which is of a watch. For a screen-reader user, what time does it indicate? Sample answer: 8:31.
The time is 9:41
